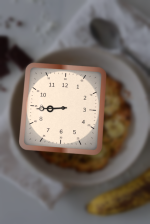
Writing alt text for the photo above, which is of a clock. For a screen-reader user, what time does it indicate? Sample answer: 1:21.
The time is 8:44
